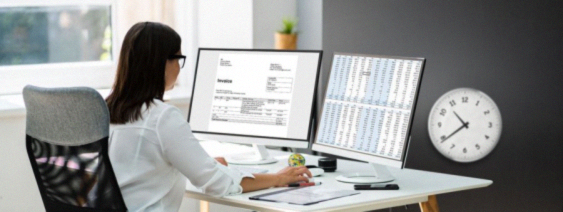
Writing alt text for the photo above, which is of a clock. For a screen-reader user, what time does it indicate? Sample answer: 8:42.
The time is 10:39
